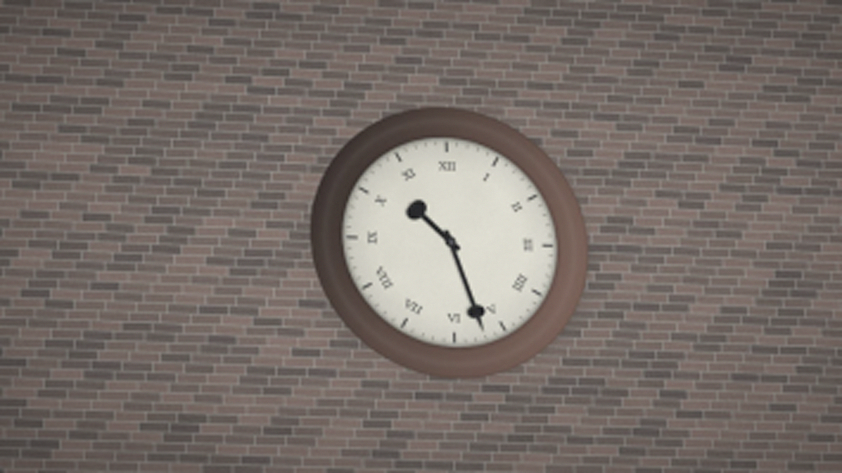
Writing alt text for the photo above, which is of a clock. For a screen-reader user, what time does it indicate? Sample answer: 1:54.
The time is 10:27
